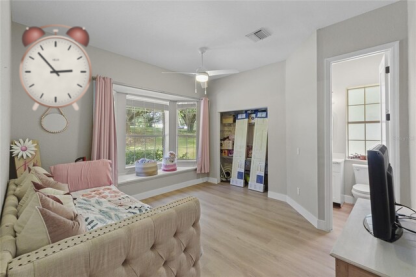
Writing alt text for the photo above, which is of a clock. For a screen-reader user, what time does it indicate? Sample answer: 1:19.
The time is 2:53
